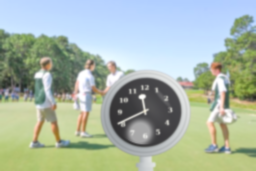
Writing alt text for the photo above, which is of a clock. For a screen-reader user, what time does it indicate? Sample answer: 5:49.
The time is 11:41
